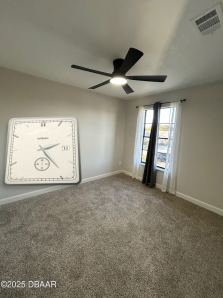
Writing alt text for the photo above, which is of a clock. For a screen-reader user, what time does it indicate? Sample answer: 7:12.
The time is 2:24
